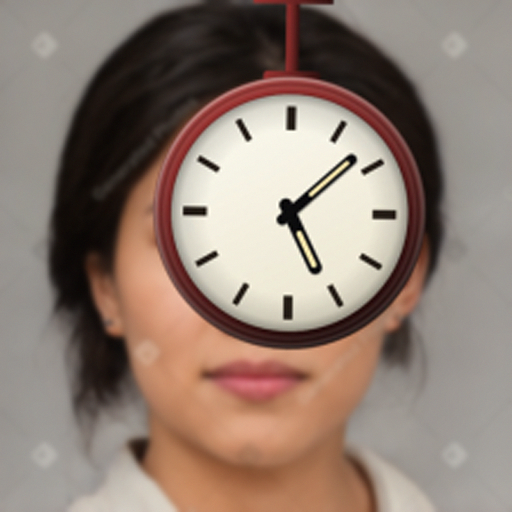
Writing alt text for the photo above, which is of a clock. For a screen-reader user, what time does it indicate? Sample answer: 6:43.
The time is 5:08
